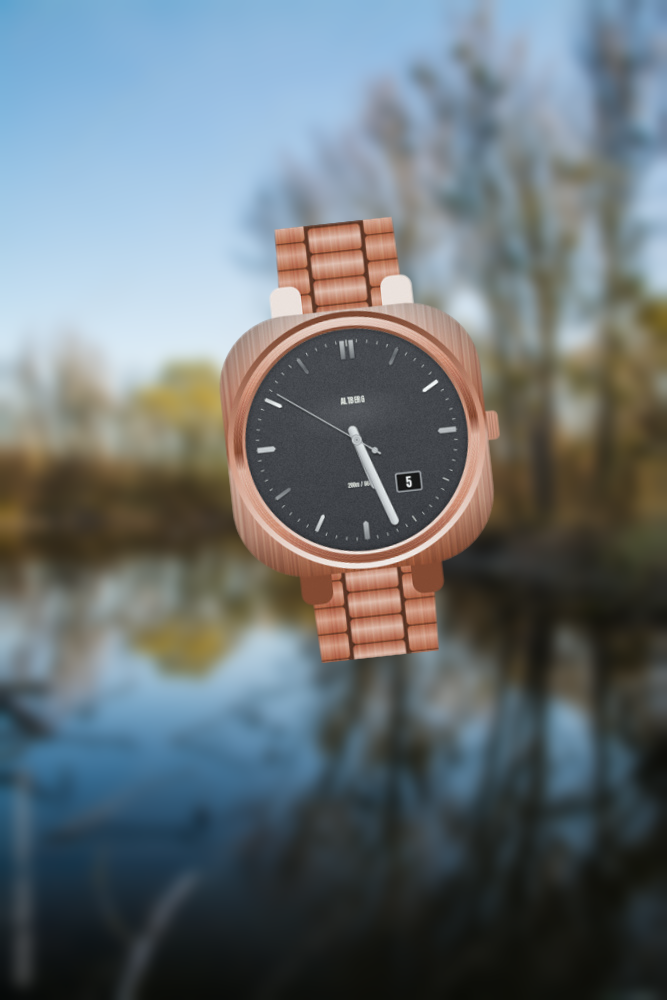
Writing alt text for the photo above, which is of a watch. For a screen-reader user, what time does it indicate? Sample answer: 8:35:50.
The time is 5:26:51
